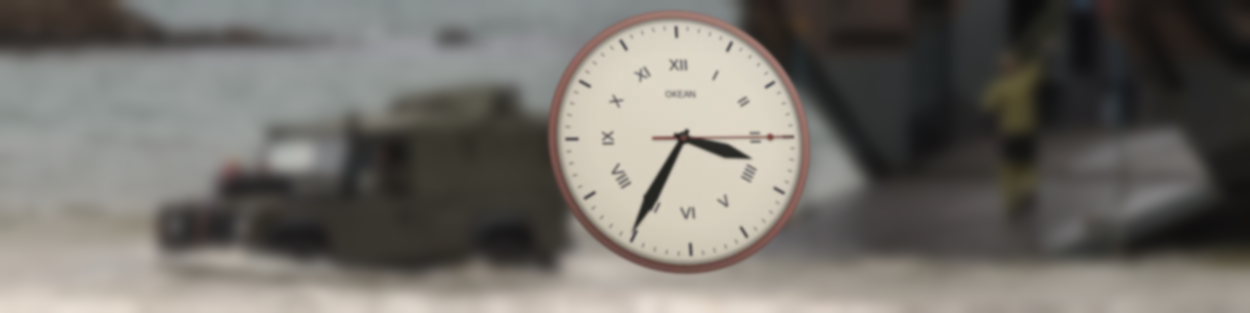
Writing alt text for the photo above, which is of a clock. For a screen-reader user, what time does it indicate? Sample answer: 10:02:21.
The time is 3:35:15
